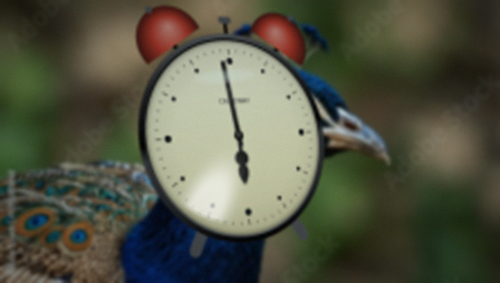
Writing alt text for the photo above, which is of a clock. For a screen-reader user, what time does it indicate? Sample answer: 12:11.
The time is 5:59
